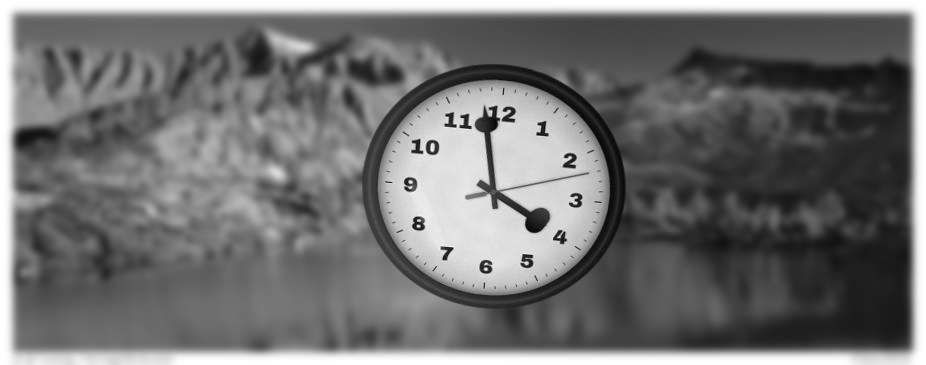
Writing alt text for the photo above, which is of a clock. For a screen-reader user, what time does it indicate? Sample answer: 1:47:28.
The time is 3:58:12
